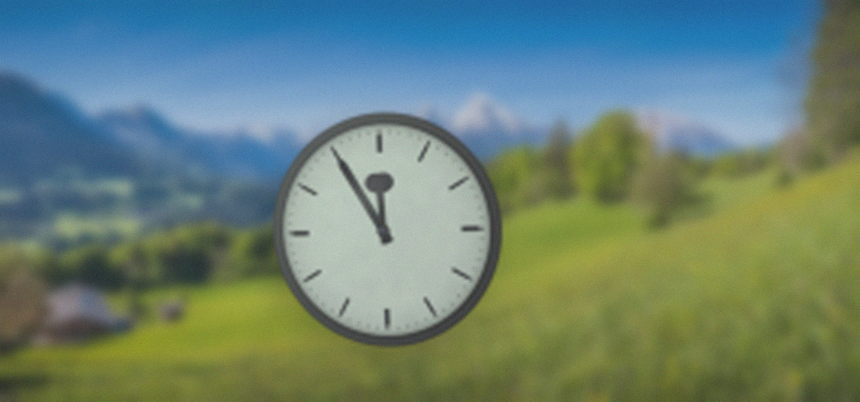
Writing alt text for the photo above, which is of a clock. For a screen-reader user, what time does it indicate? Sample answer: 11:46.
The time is 11:55
